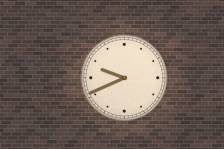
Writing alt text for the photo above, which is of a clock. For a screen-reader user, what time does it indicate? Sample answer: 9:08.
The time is 9:41
